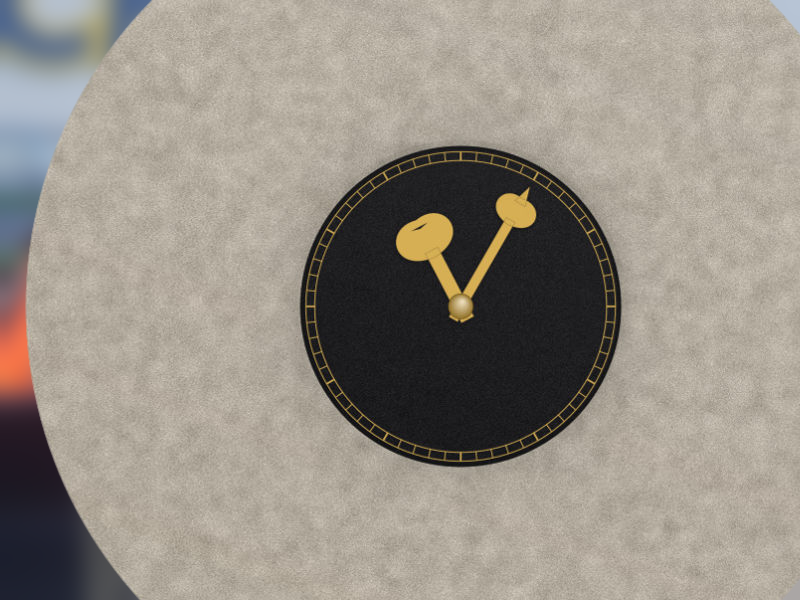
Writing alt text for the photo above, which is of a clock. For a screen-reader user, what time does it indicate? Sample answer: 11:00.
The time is 11:05
